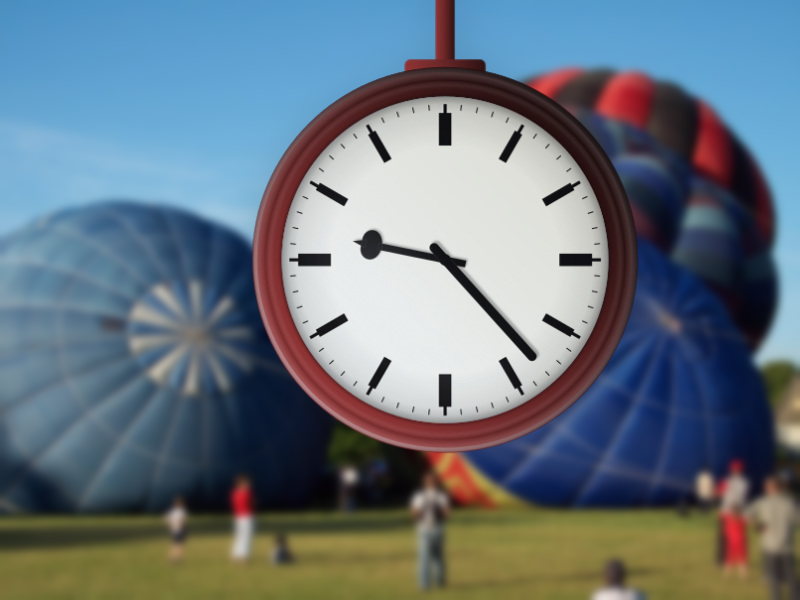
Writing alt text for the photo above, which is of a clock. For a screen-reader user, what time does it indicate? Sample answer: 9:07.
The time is 9:23
